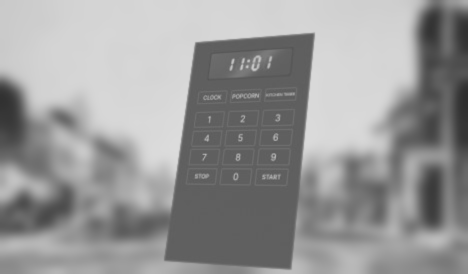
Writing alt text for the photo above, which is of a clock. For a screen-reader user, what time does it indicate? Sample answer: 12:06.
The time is 11:01
